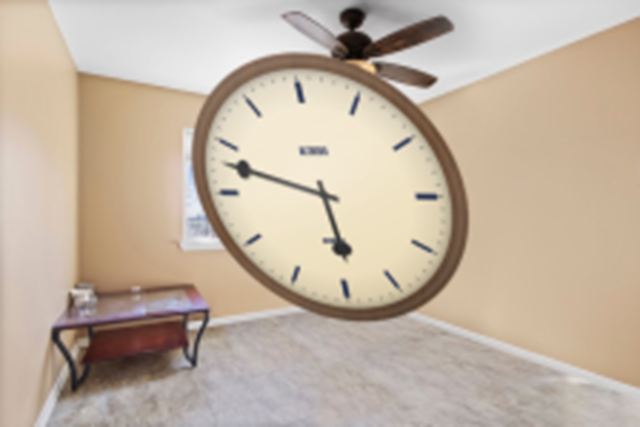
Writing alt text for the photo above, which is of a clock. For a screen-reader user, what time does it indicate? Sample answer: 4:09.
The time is 5:48
